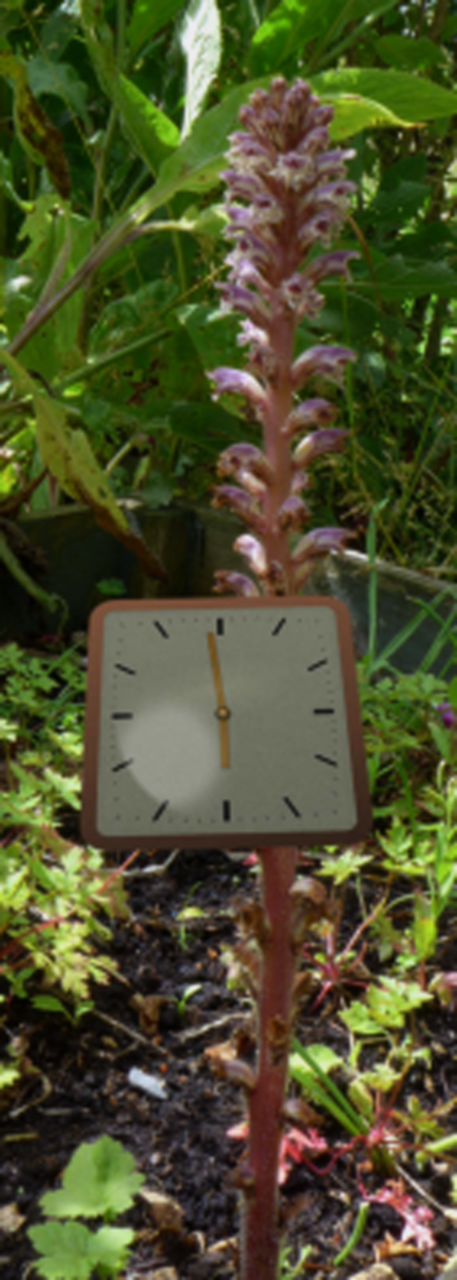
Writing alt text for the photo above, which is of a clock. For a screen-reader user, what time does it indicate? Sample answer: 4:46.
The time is 5:59
